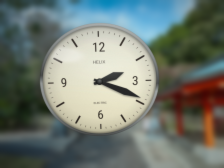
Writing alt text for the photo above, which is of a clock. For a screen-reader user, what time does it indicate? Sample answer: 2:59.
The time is 2:19
